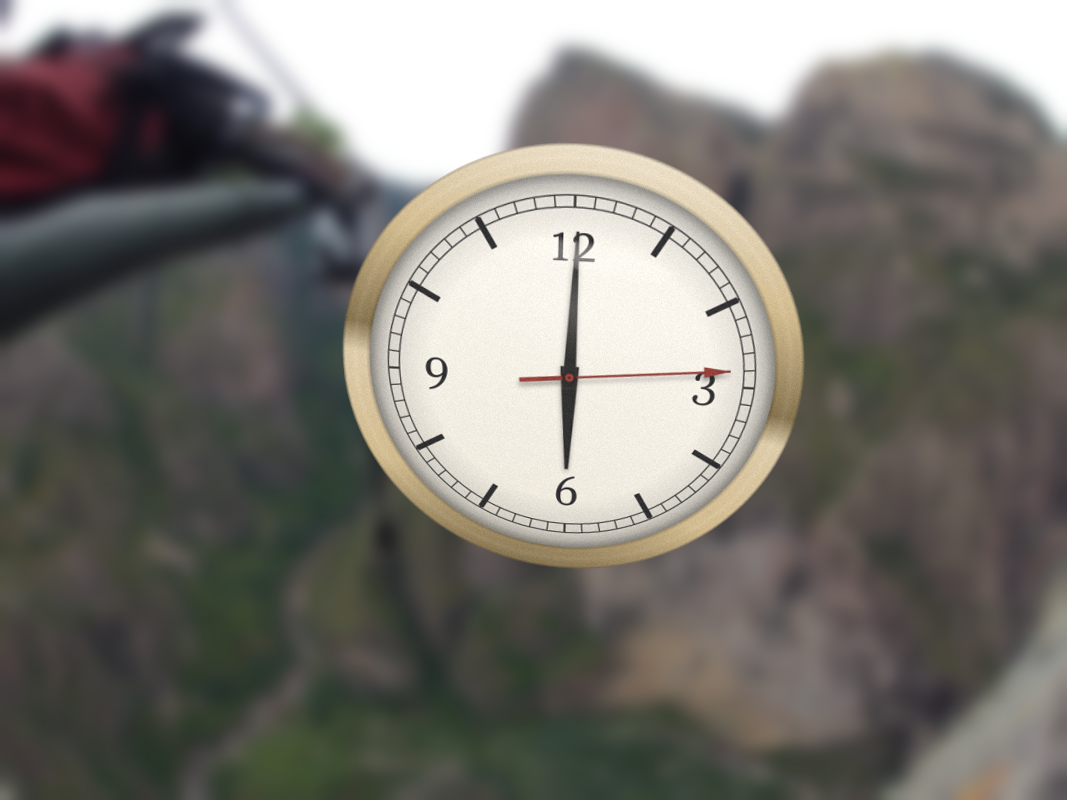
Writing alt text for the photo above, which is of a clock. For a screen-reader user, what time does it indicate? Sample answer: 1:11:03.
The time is 6:00:14
